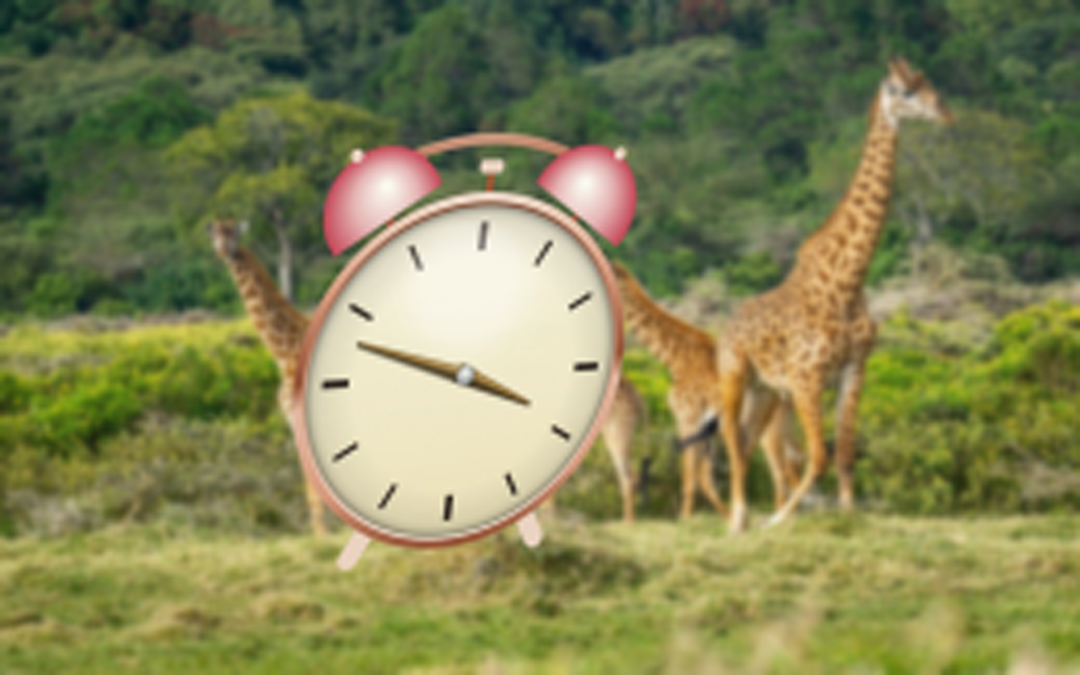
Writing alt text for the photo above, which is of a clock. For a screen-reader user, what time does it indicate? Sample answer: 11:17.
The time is 3:48
